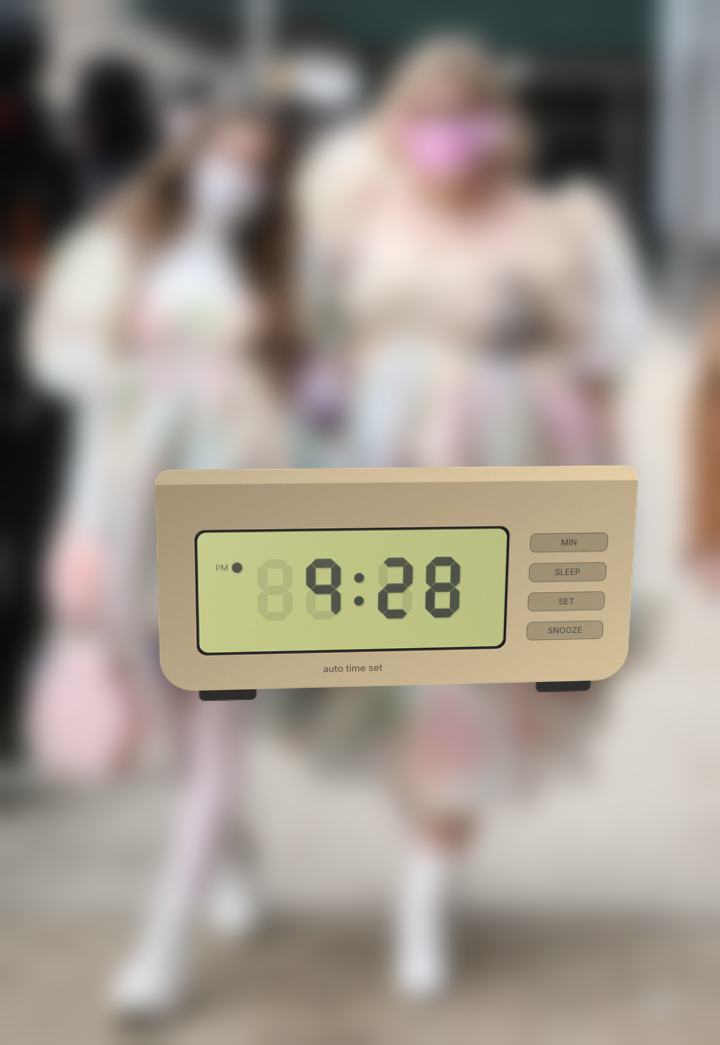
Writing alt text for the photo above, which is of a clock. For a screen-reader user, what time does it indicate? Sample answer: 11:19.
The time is 9:28
